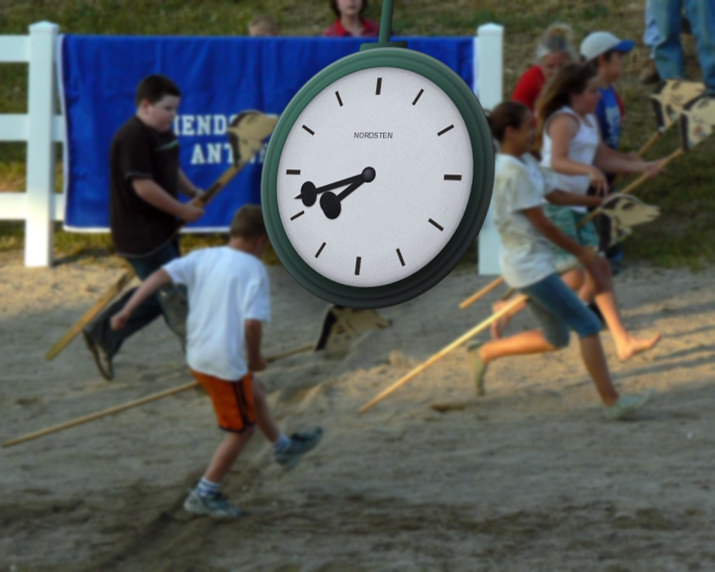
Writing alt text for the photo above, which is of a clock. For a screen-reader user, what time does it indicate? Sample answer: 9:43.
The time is 7:42
